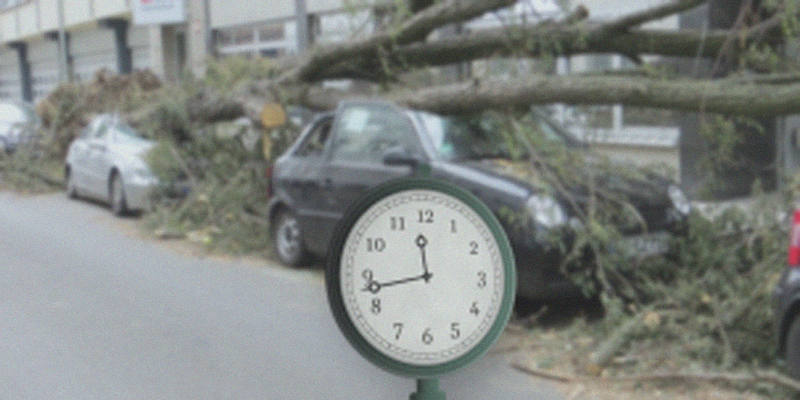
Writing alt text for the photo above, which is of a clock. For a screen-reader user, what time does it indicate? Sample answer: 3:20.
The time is 11:43
